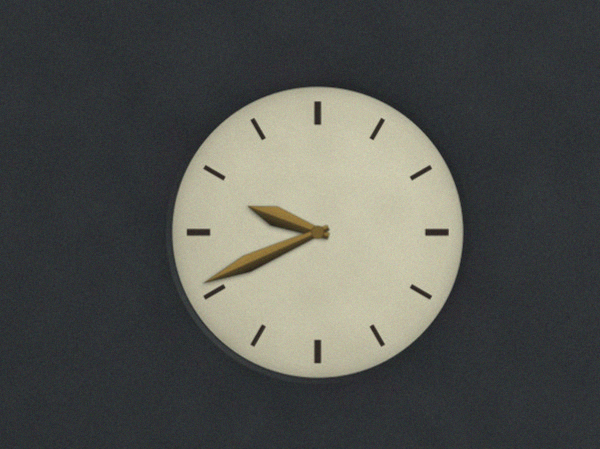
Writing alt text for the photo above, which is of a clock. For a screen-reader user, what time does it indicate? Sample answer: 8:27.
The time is 9:41
